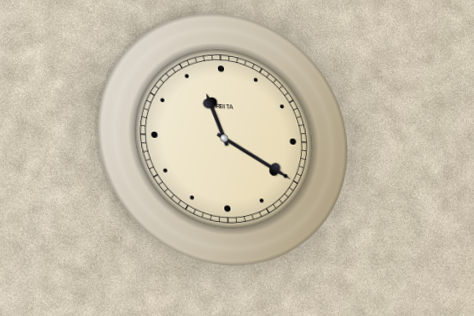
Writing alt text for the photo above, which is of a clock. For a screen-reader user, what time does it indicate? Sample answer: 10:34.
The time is 11:20
